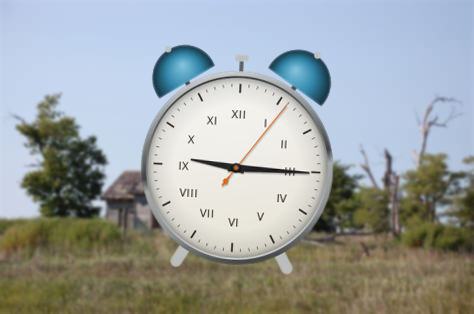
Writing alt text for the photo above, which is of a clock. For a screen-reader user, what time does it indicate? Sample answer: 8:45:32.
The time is 9:15:06
